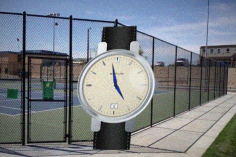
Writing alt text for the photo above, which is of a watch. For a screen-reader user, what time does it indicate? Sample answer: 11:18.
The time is 4:58
